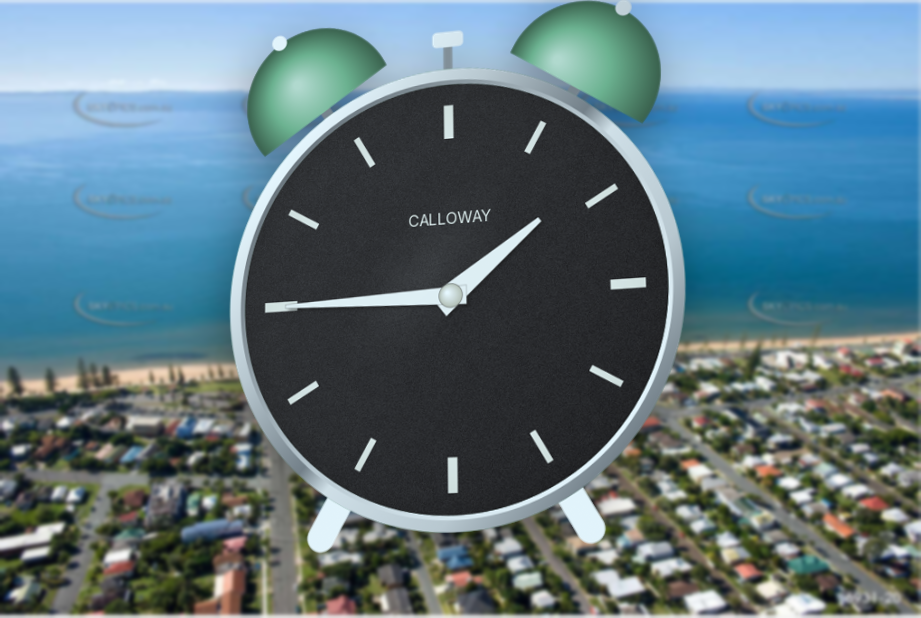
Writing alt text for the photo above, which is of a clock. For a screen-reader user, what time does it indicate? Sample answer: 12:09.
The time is 1:45
